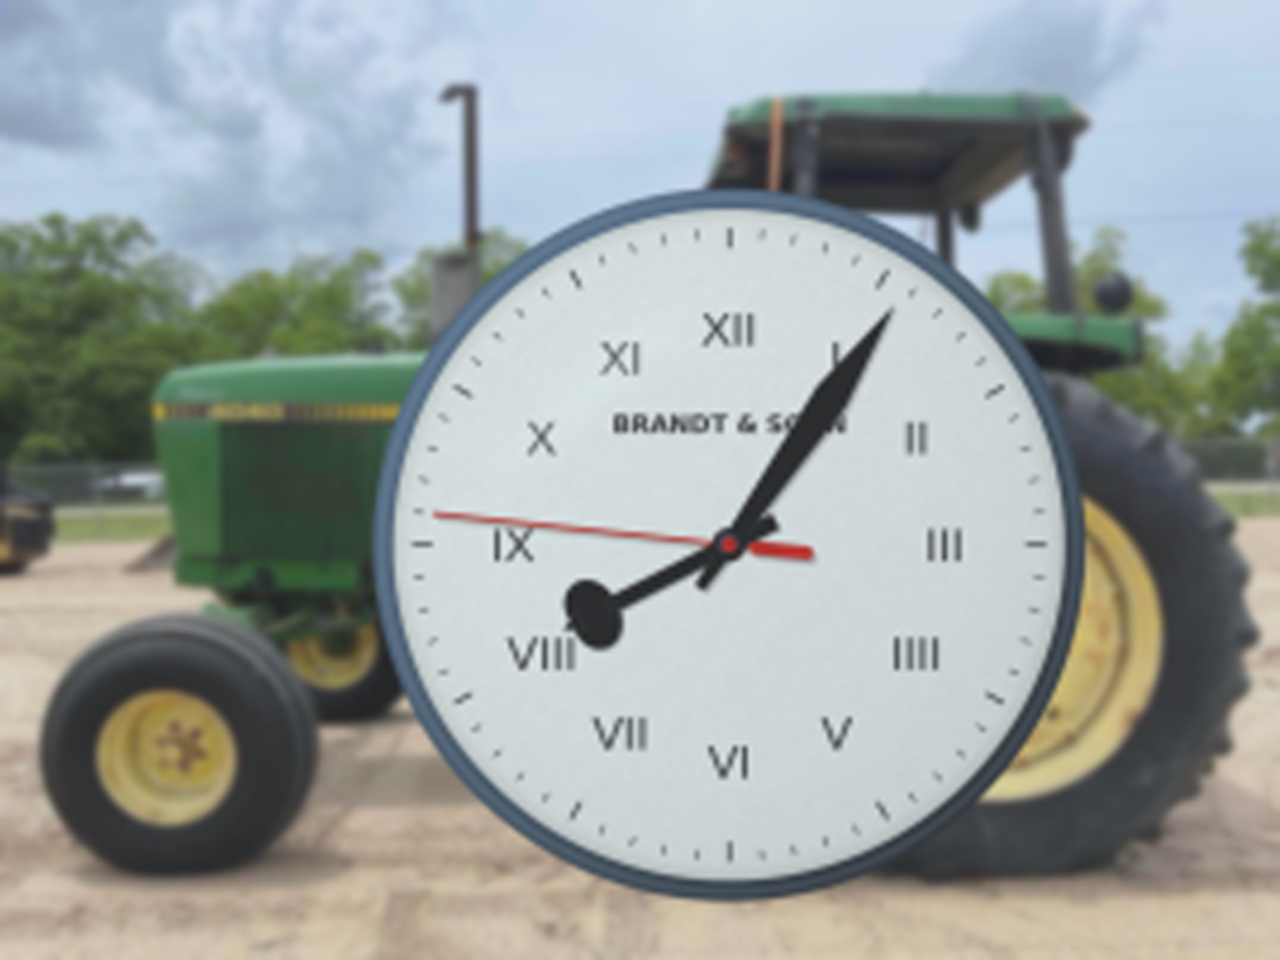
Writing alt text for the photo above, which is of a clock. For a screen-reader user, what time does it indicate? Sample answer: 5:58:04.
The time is 8:05:46
